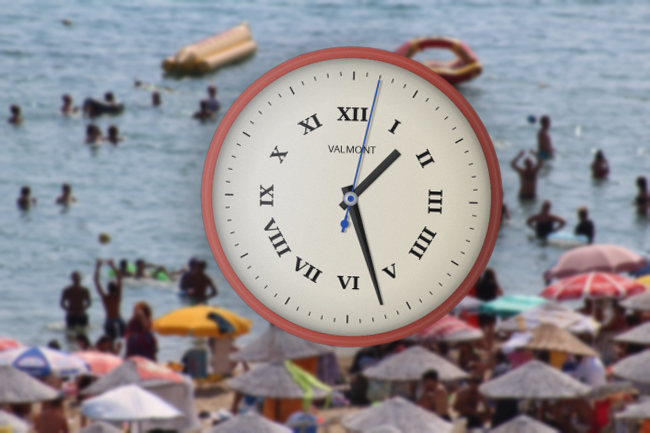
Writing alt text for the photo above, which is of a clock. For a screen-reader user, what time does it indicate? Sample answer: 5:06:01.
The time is 1:27:02
